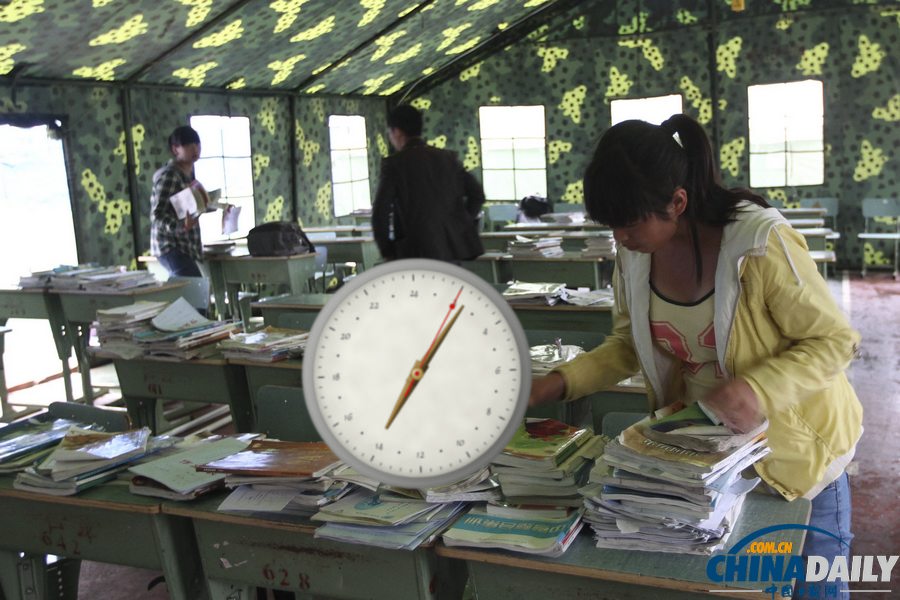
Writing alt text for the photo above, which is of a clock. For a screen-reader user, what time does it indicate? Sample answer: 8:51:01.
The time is 14:06:05
